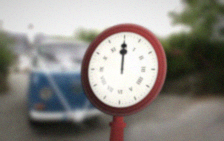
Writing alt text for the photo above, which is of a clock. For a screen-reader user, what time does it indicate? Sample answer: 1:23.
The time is 12:00
